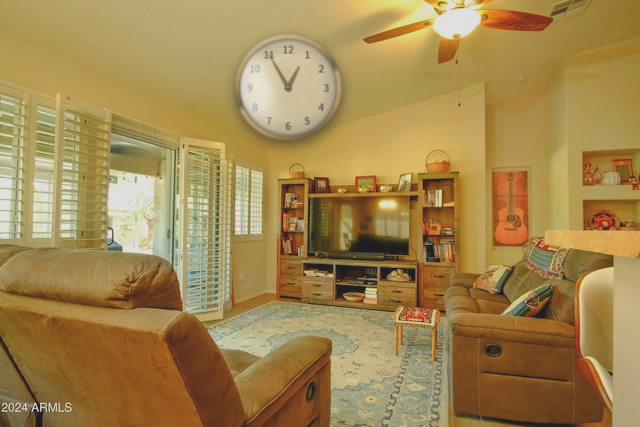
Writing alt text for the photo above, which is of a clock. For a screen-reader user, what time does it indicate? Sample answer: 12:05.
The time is 12:55
